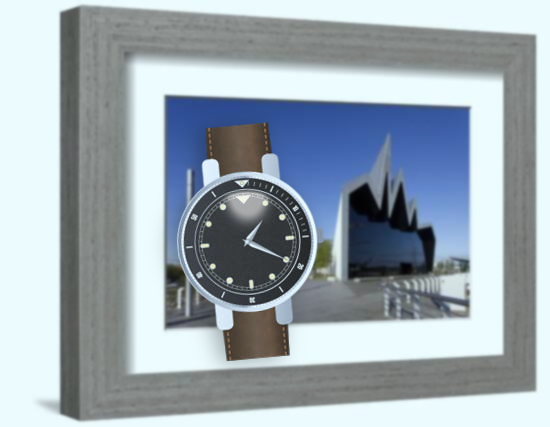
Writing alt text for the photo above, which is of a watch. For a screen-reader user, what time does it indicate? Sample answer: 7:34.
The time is 1:20
